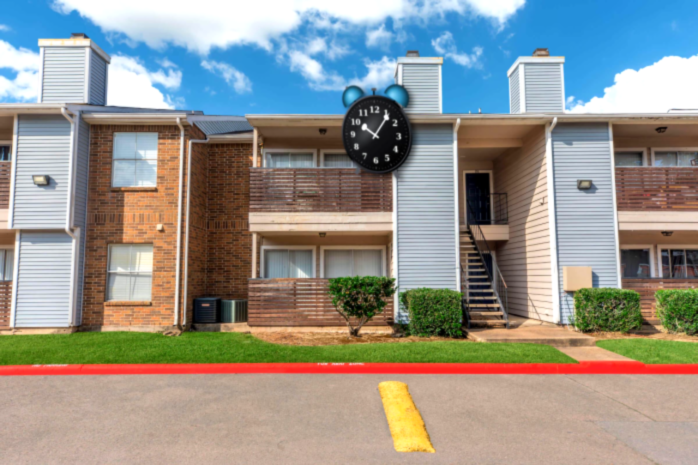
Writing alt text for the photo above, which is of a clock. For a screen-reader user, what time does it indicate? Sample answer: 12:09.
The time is 10:06
